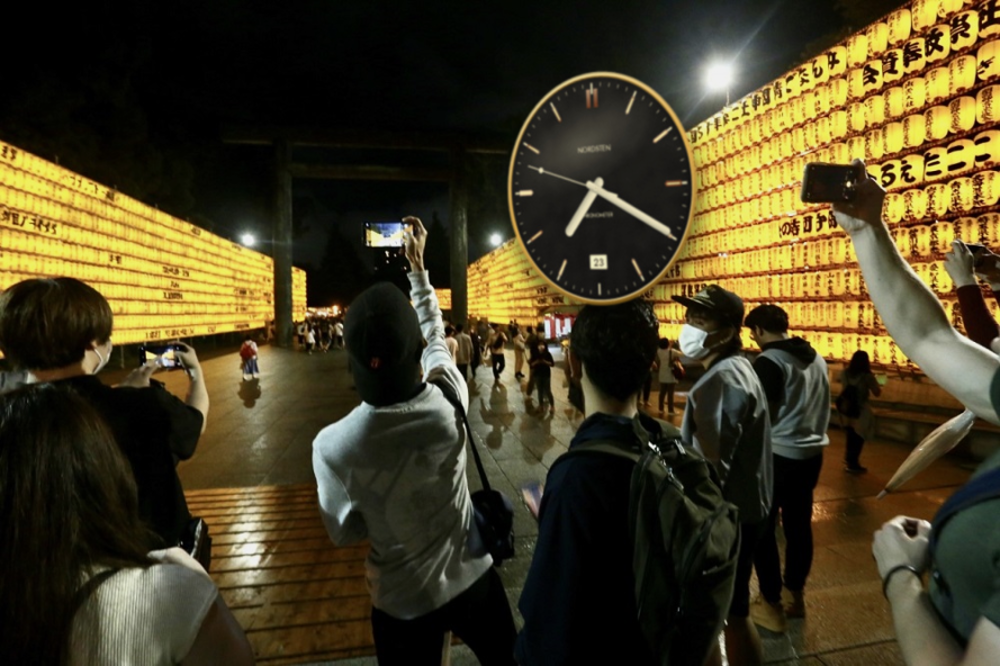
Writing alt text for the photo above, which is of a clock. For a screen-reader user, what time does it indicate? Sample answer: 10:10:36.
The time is 7:19:48
